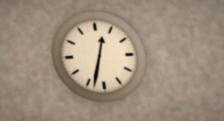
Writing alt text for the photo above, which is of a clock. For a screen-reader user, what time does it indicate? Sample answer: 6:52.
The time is 12:33
